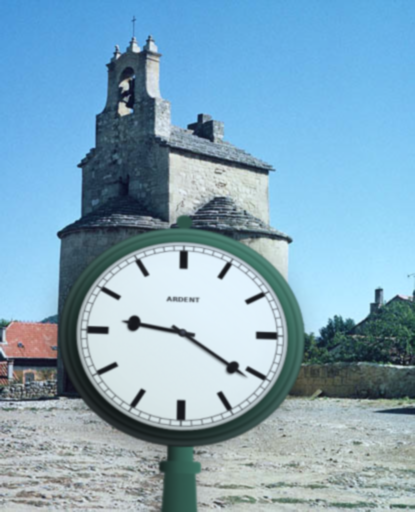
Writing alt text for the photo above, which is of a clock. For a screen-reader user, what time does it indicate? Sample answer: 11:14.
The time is 9:21
